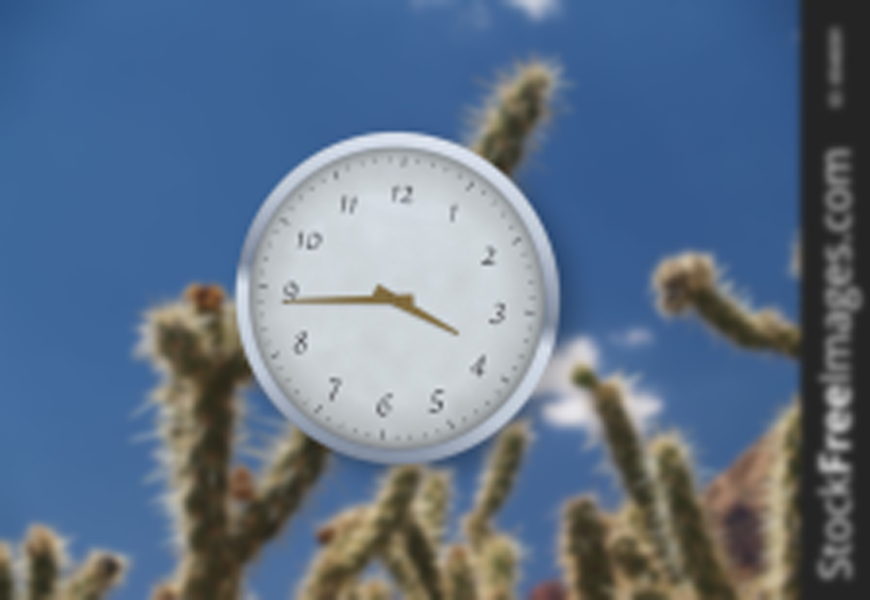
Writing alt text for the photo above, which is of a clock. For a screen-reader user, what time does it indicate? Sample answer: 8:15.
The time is 3:44
